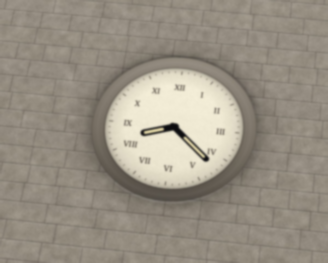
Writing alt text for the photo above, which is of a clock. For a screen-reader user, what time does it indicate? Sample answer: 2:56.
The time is 8:22
